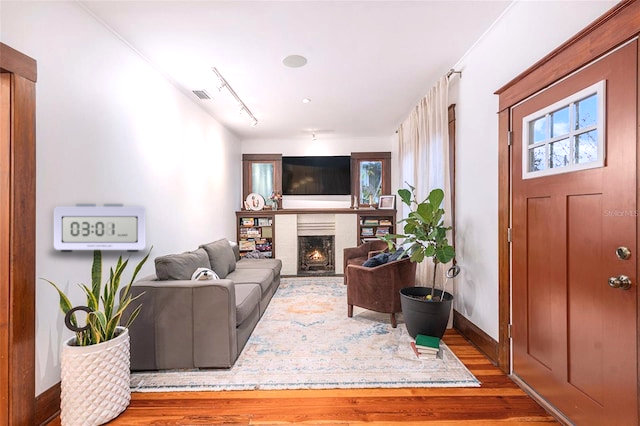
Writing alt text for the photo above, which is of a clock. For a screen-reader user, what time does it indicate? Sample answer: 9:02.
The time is 3:01
